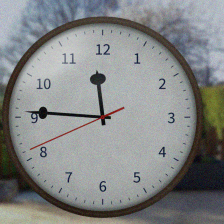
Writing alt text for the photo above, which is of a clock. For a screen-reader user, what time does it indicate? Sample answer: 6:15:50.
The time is 11:45:41
